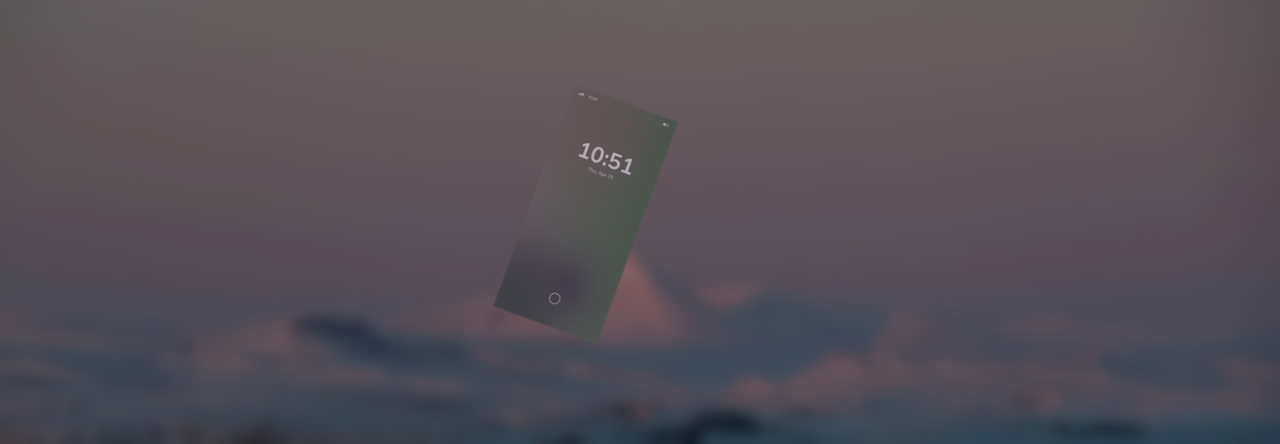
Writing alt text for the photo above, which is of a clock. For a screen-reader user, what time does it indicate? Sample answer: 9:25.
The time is 10:51
